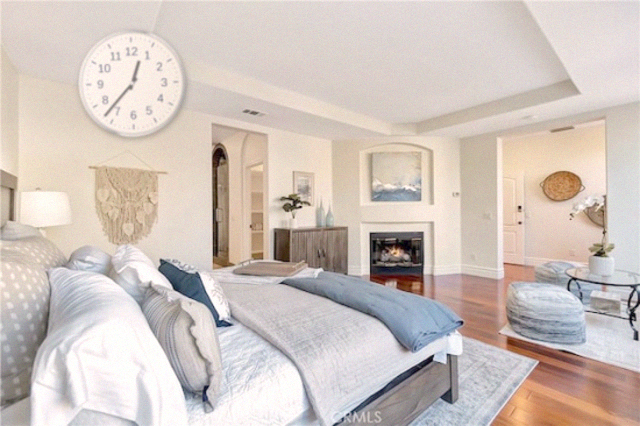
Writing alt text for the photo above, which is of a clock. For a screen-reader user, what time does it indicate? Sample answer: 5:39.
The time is 12:37
